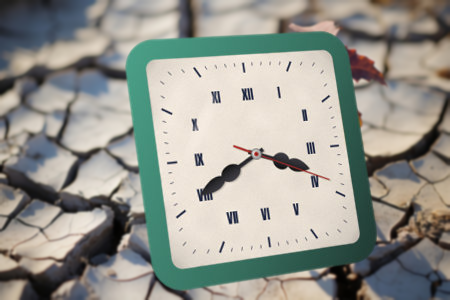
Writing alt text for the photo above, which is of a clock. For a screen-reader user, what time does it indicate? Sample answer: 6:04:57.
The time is 3:40:19
